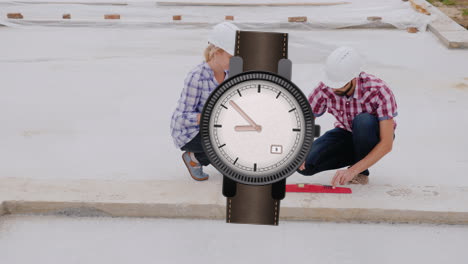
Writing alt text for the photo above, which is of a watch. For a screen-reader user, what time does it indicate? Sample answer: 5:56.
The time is 8:52
